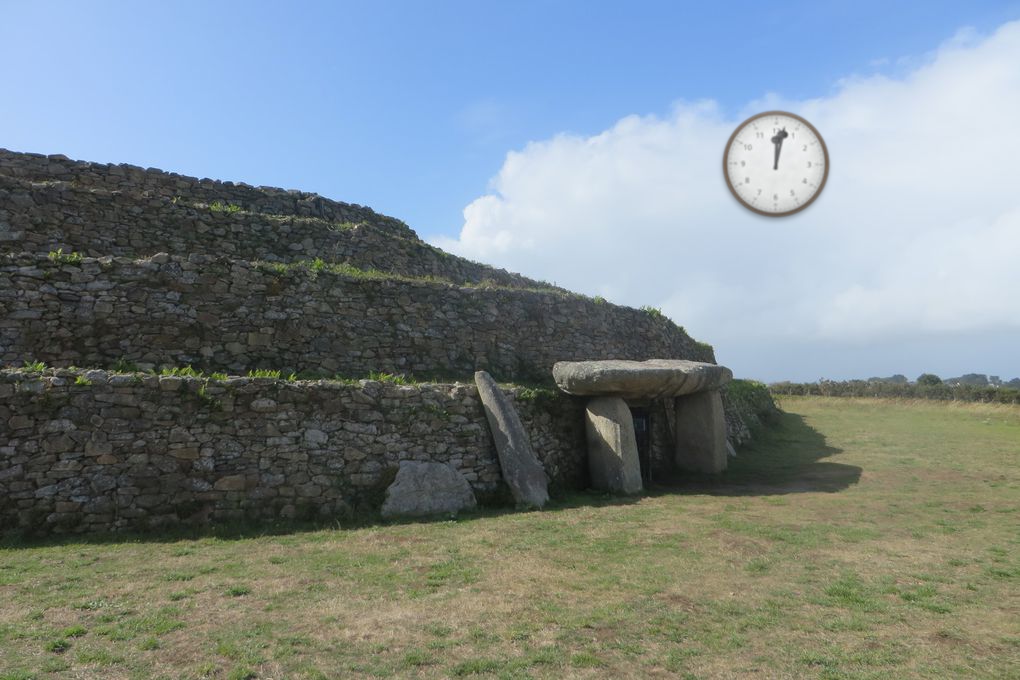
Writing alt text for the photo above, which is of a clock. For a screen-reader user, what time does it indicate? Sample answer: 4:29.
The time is 12:02
